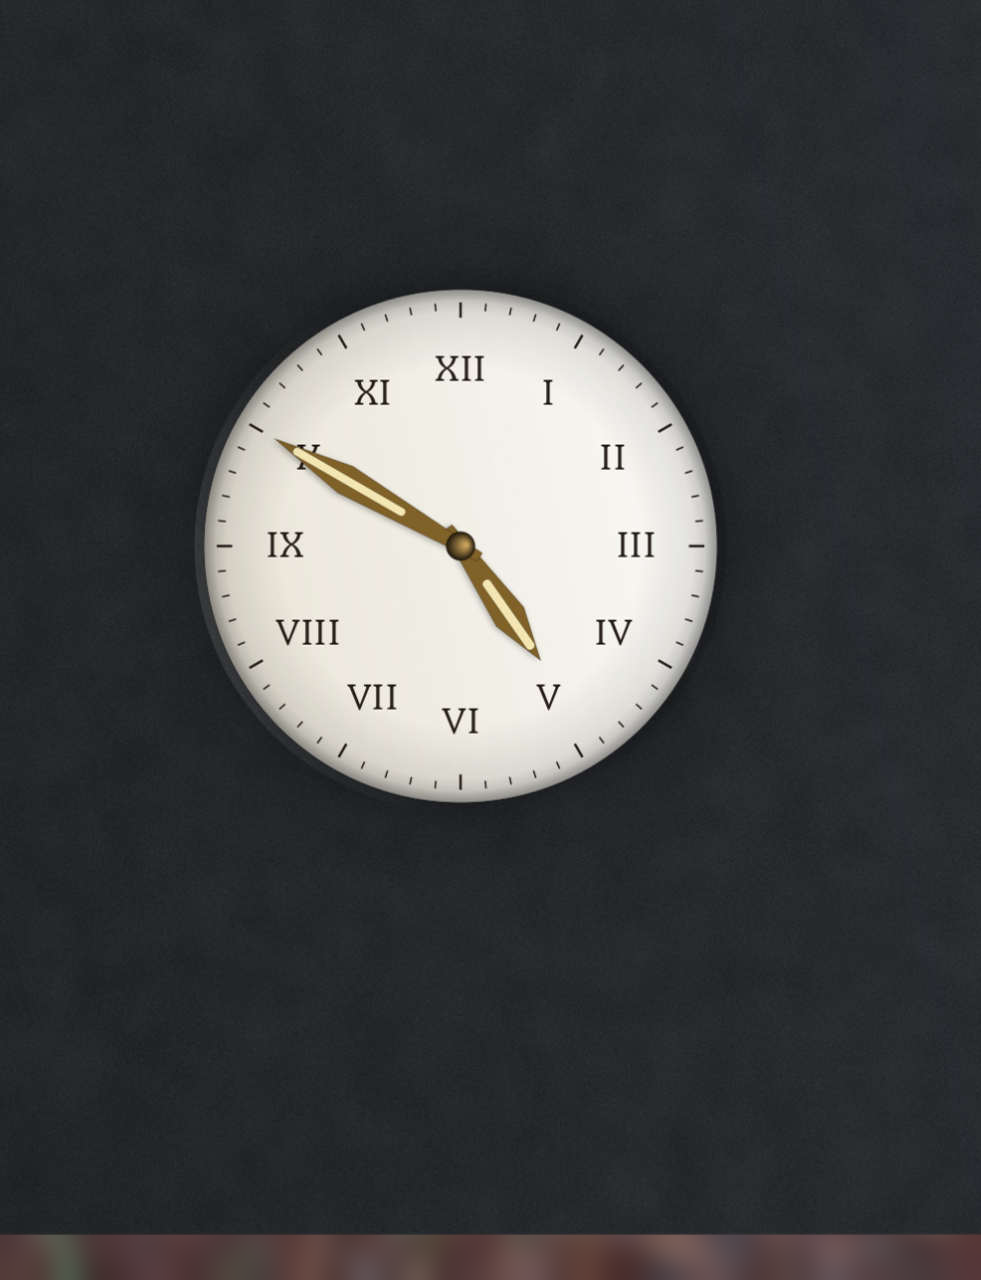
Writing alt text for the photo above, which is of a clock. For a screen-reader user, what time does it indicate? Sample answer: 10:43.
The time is 4:50
